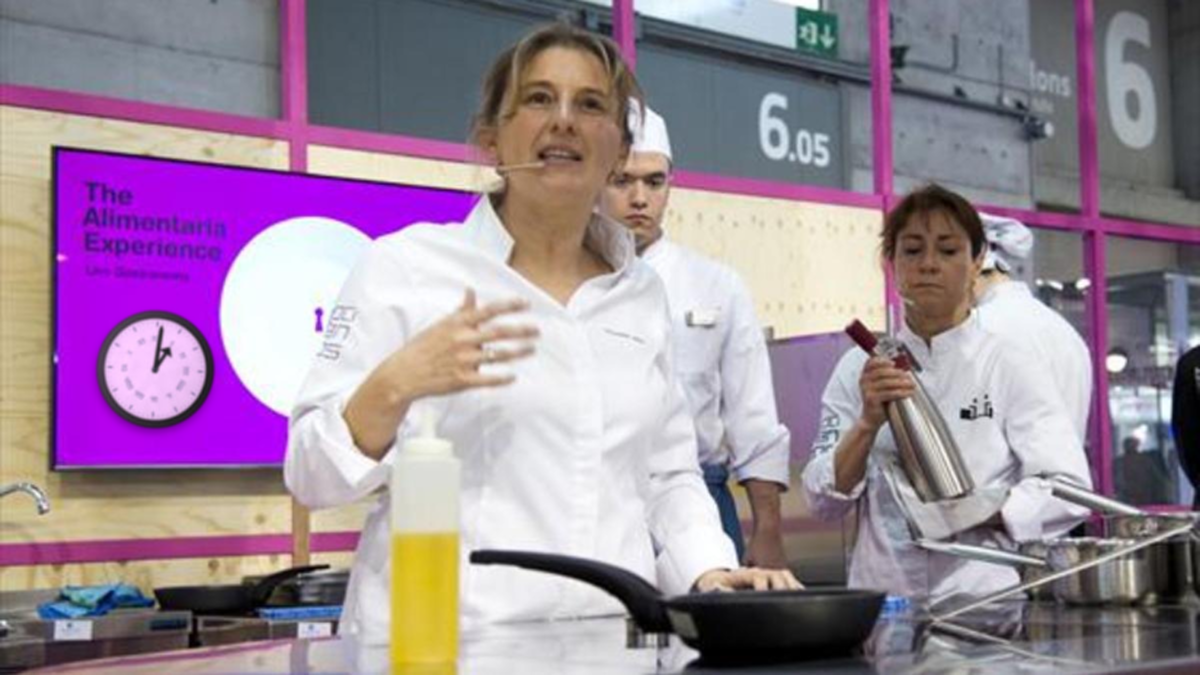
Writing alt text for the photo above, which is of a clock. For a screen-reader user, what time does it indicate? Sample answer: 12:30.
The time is 1:01
